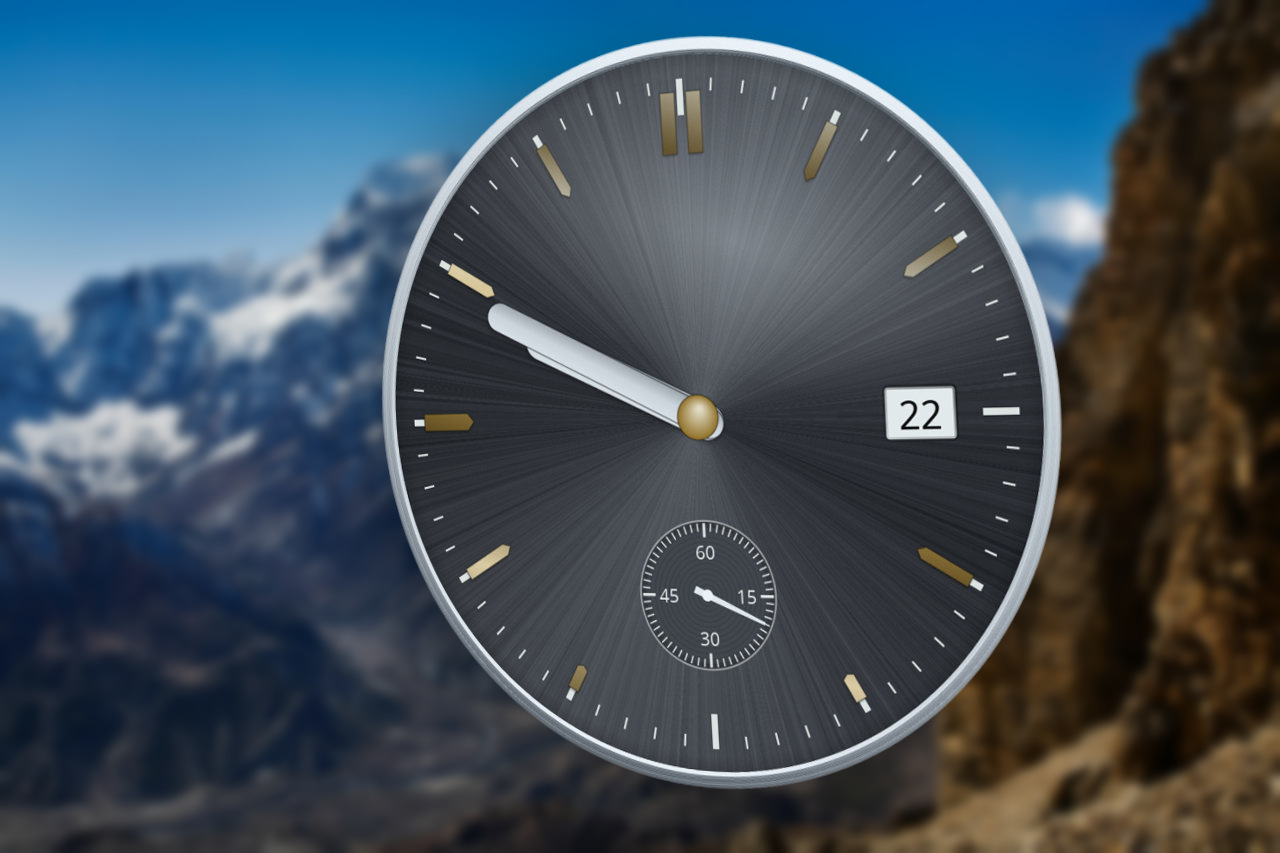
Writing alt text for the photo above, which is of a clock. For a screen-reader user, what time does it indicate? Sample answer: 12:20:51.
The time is 9:49:19
